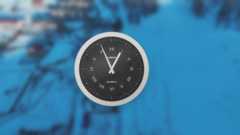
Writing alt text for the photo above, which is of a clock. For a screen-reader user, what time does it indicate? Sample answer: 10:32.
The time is 12:56
